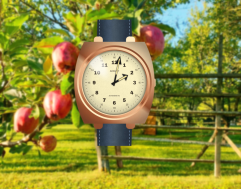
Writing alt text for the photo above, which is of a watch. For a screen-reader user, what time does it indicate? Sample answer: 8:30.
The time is 2:02
